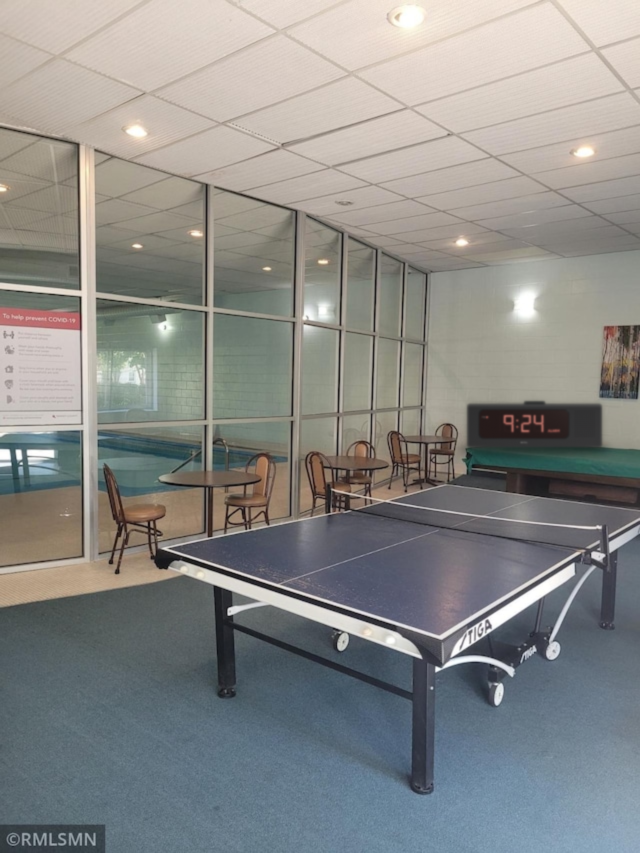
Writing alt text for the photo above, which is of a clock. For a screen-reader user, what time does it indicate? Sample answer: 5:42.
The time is 9:24
